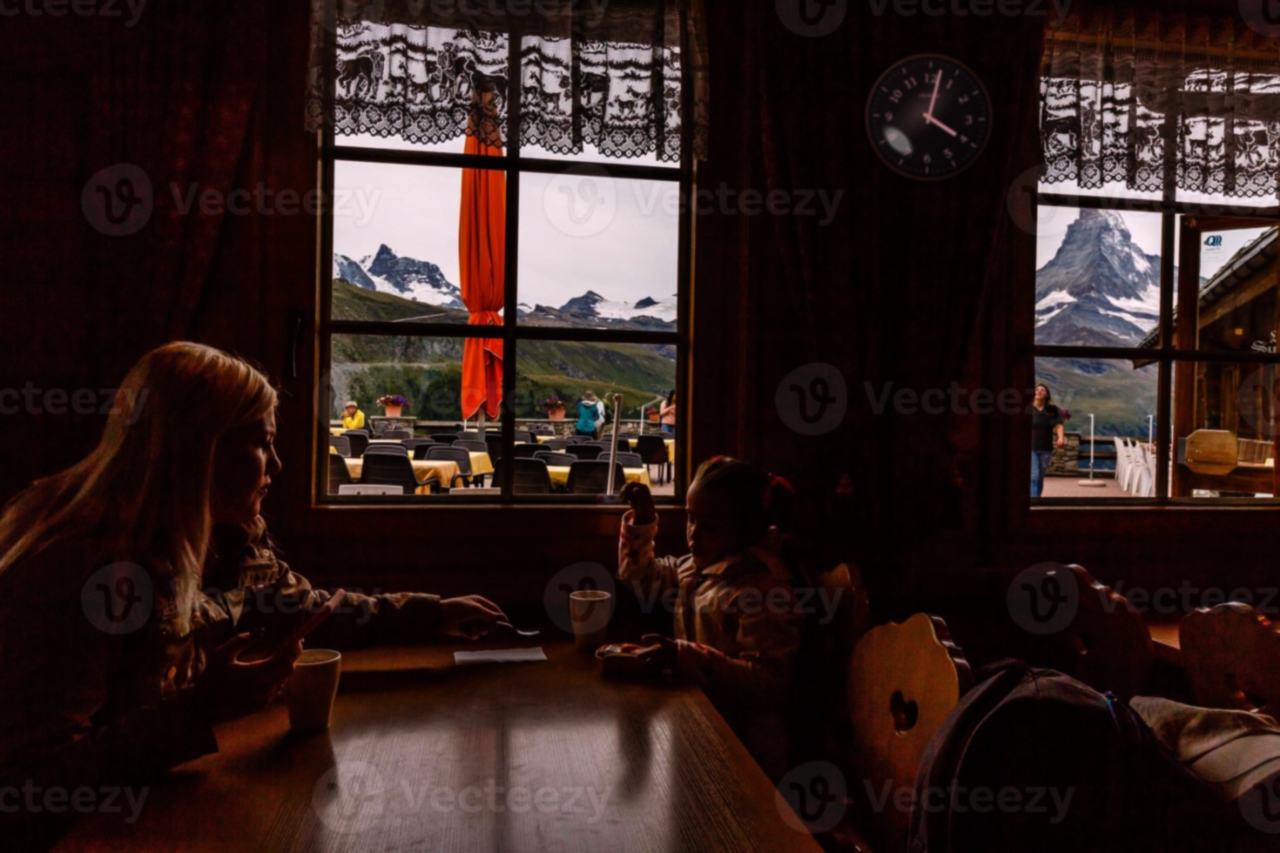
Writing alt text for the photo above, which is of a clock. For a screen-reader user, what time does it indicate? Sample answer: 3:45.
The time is 4:02
